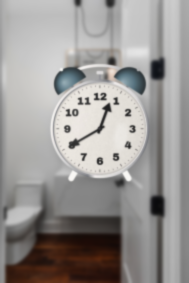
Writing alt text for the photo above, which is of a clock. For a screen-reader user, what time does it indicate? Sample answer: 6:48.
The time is 12:40
